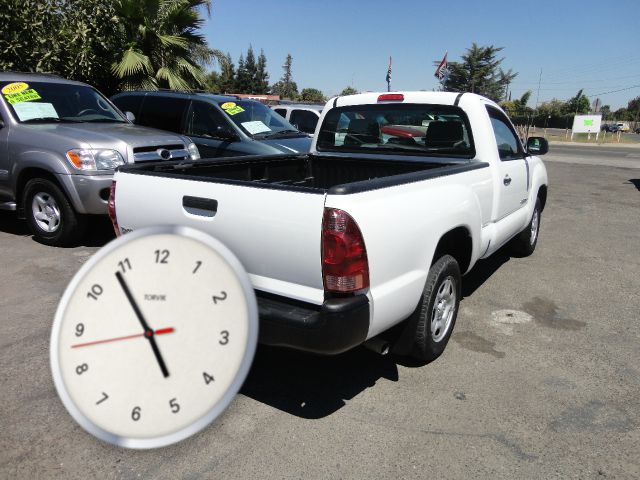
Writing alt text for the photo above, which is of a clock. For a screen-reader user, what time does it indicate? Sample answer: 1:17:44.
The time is 4:53:43
